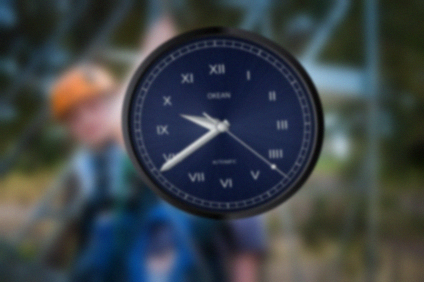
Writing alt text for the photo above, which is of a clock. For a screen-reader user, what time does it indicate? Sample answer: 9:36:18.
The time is 9:39:22
